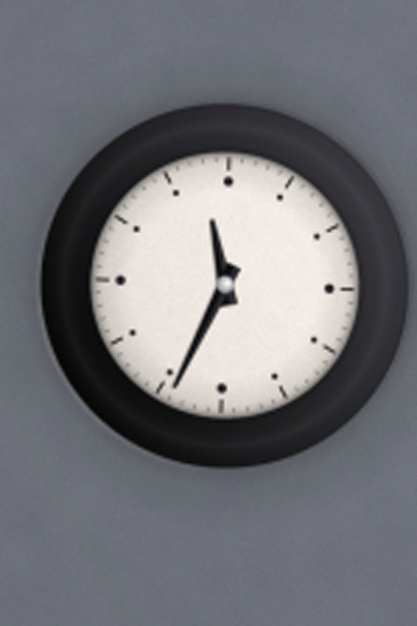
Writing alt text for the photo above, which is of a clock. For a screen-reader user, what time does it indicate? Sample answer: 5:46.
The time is 11:34
